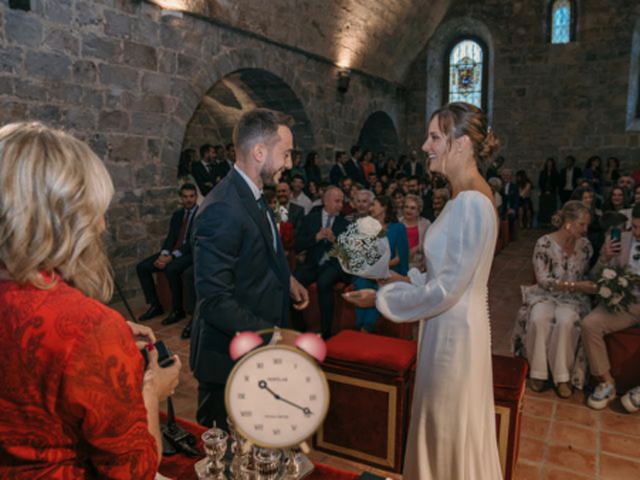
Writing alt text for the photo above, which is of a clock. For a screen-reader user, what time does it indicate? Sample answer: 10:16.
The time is 10:19
